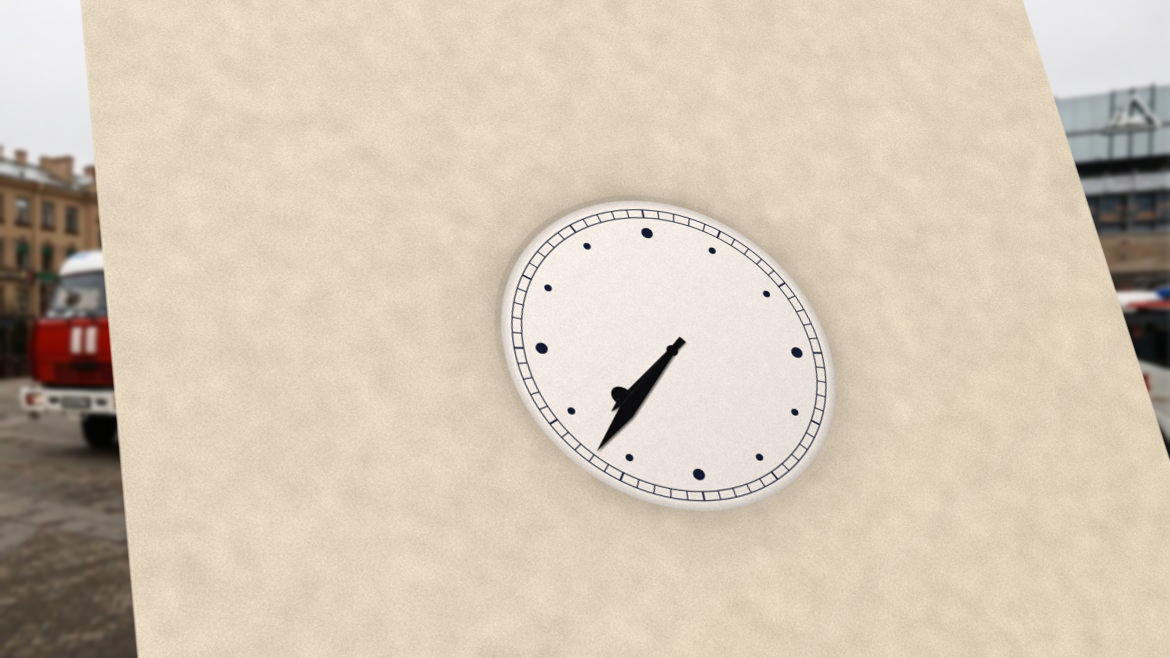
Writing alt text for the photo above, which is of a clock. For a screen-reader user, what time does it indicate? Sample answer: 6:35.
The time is 7:37
